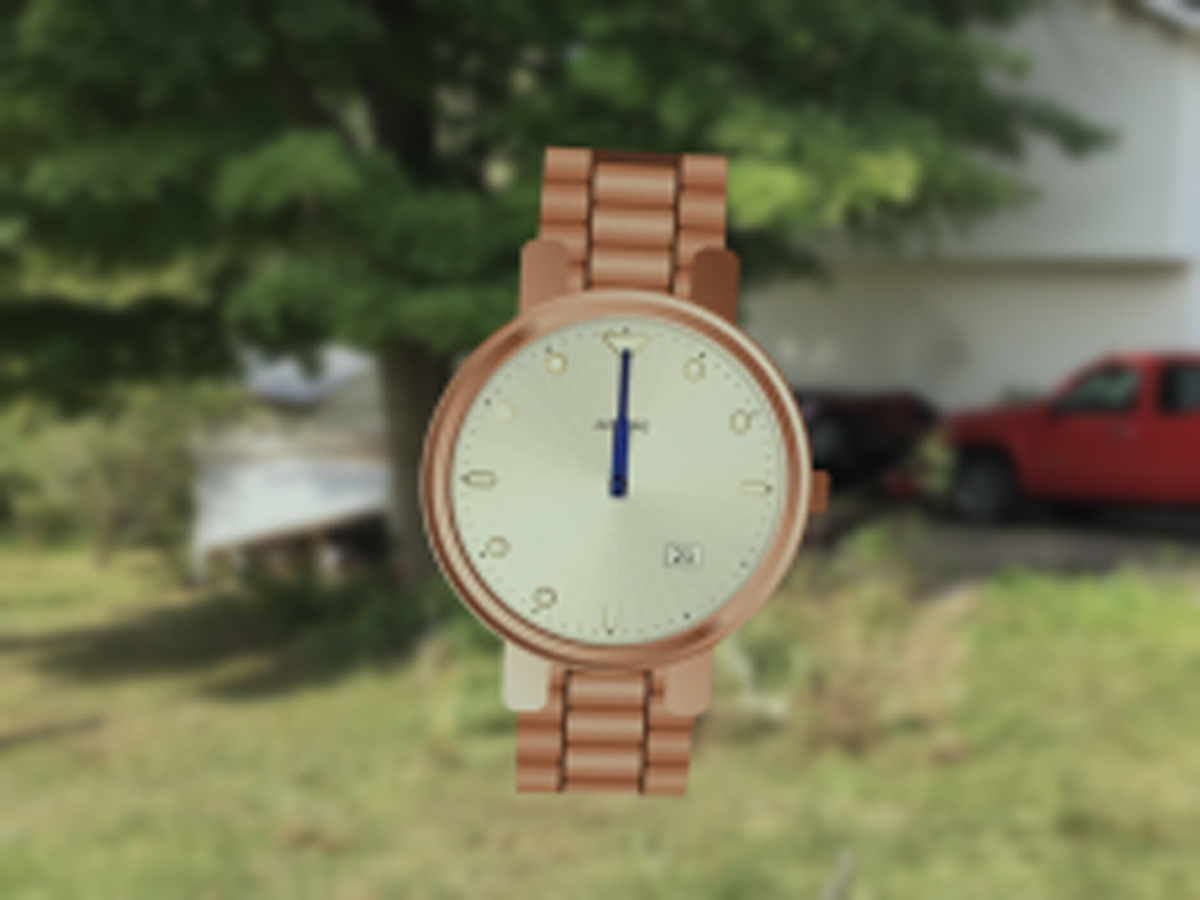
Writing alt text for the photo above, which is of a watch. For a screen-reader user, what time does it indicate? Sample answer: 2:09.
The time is 12:00
